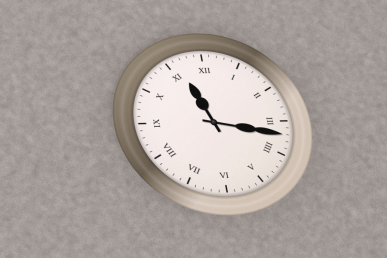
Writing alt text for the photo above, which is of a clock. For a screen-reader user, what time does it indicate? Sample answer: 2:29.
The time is 11:17
